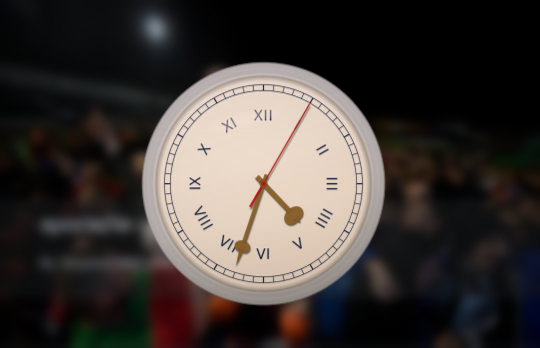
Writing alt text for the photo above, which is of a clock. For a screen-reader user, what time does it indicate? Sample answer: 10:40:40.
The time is 4:33:05
